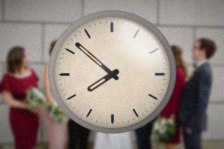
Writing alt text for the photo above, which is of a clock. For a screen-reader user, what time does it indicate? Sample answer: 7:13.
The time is 7:52
